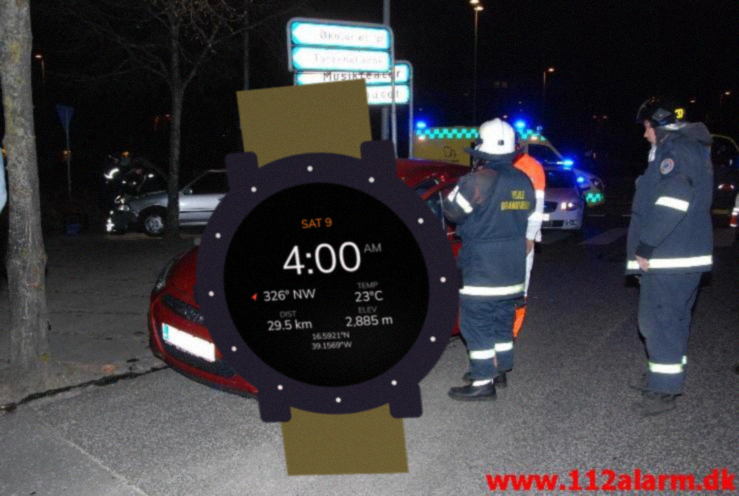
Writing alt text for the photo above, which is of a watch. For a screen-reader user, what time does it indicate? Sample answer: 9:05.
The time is 4:00
